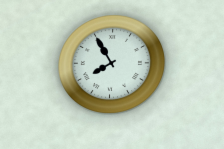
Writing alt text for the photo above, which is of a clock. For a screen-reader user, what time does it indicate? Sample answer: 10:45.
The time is 7:55
